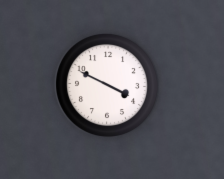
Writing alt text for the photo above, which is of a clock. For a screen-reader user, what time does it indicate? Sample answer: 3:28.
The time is 3:49
